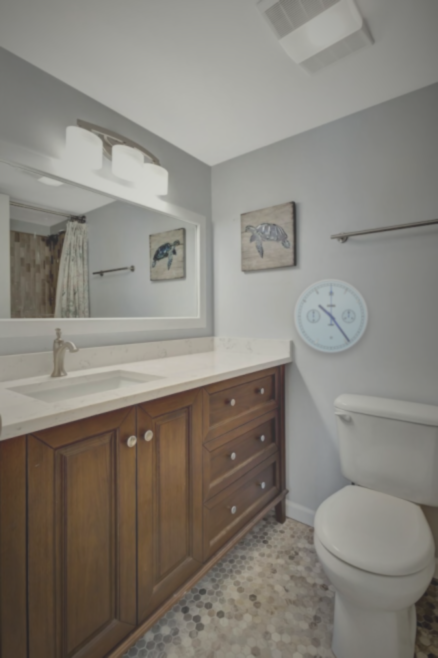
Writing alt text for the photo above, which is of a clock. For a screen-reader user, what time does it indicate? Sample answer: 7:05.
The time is 10:24
